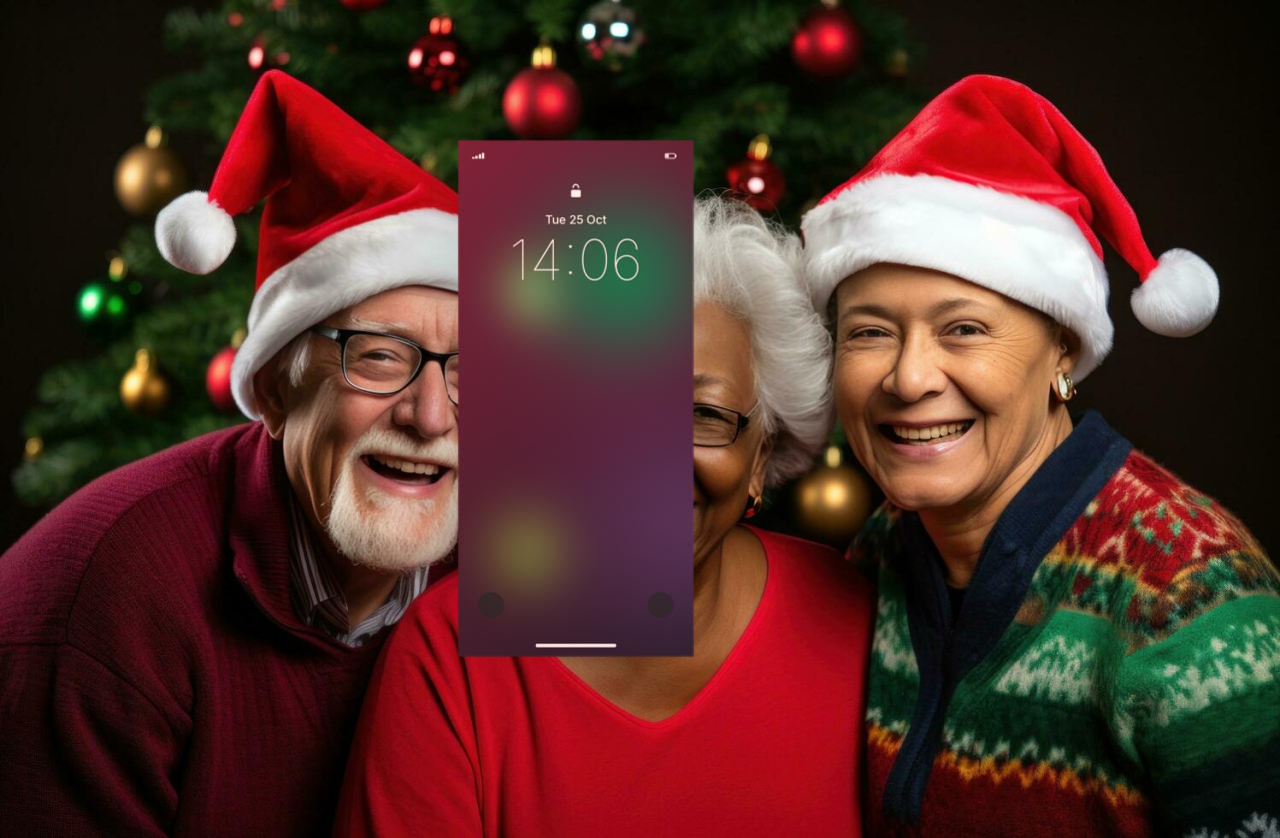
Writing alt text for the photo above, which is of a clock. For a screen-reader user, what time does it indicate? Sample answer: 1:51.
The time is 14:06
